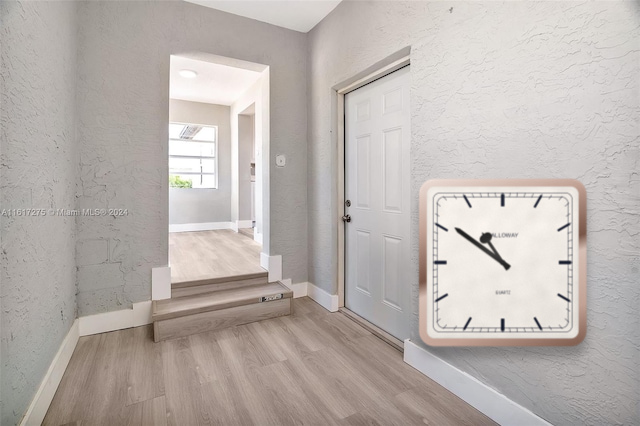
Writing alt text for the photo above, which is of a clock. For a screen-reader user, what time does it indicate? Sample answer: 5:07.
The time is 10:51
